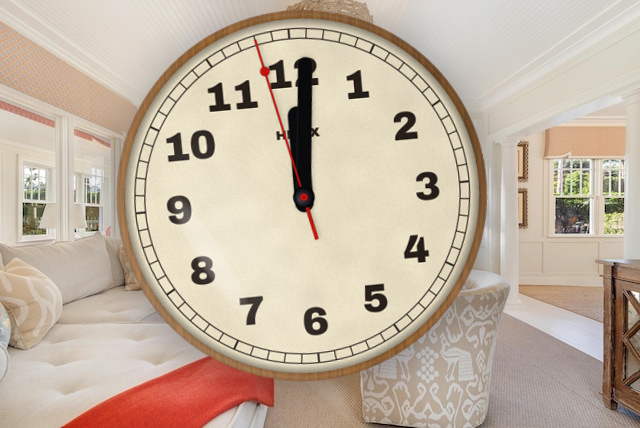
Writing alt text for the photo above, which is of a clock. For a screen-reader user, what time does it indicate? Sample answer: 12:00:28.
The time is 12:00:58
